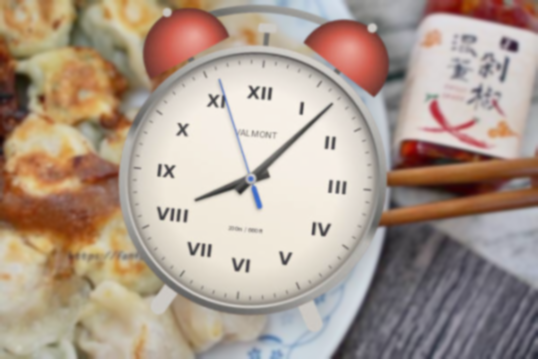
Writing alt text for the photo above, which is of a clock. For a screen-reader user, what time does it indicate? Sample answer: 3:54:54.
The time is 8:06:56
